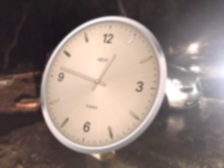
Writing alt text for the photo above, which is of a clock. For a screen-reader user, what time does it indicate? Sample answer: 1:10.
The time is 12:47
